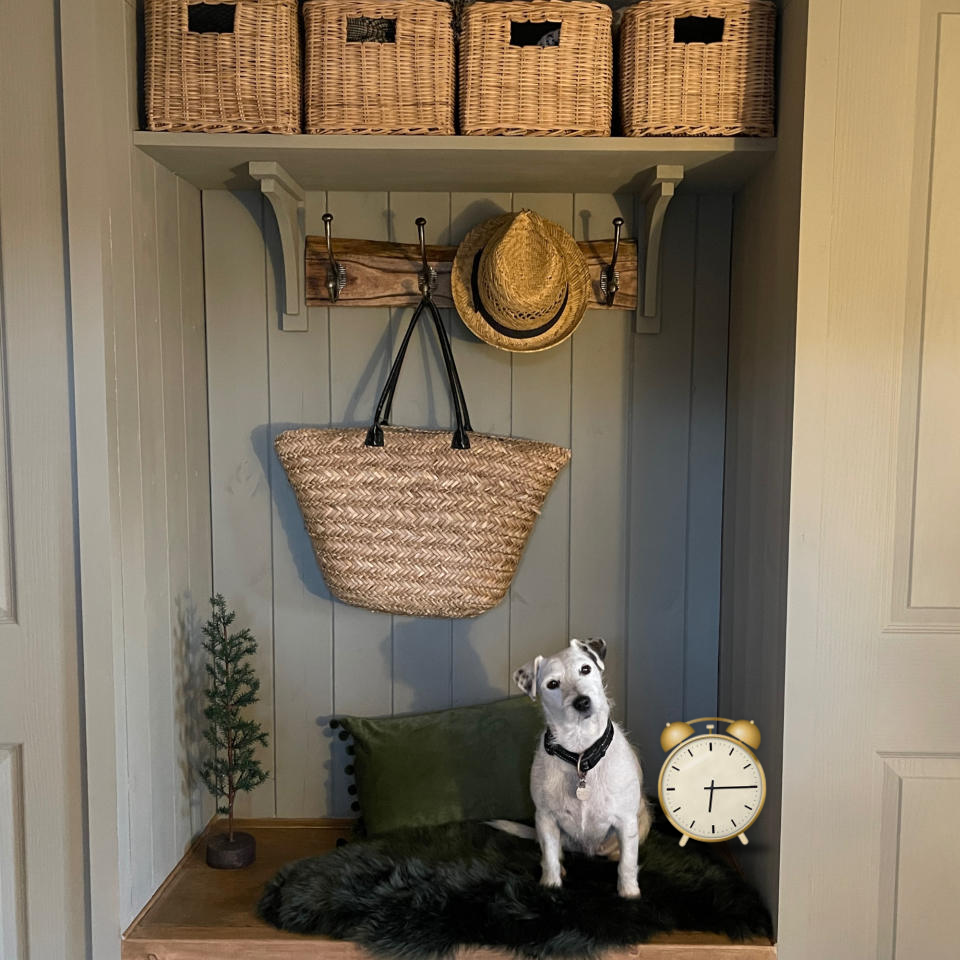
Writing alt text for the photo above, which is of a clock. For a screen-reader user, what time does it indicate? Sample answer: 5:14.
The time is 6:15
